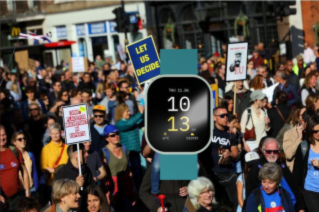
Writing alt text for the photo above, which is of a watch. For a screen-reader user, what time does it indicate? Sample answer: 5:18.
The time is 10:13
